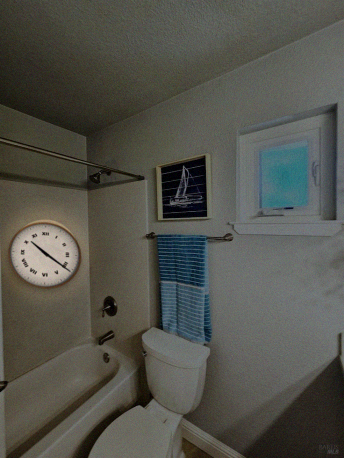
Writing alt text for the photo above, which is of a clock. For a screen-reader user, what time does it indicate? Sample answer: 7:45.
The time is 10:21
